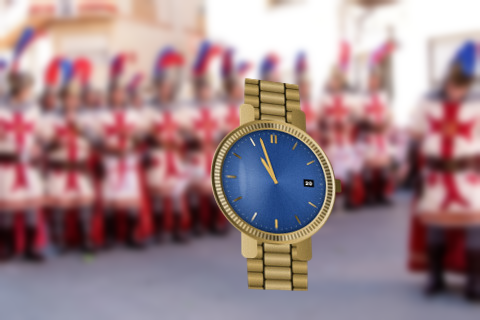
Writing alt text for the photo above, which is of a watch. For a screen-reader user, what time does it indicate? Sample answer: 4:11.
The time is 10:57
